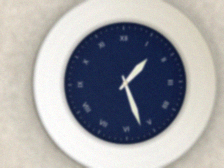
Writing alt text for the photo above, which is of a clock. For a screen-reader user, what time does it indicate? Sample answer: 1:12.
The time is 1:27
